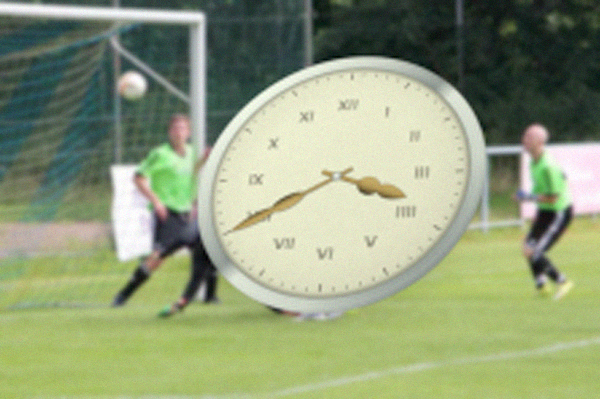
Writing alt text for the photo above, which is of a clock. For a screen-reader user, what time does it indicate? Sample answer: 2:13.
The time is 3:40
